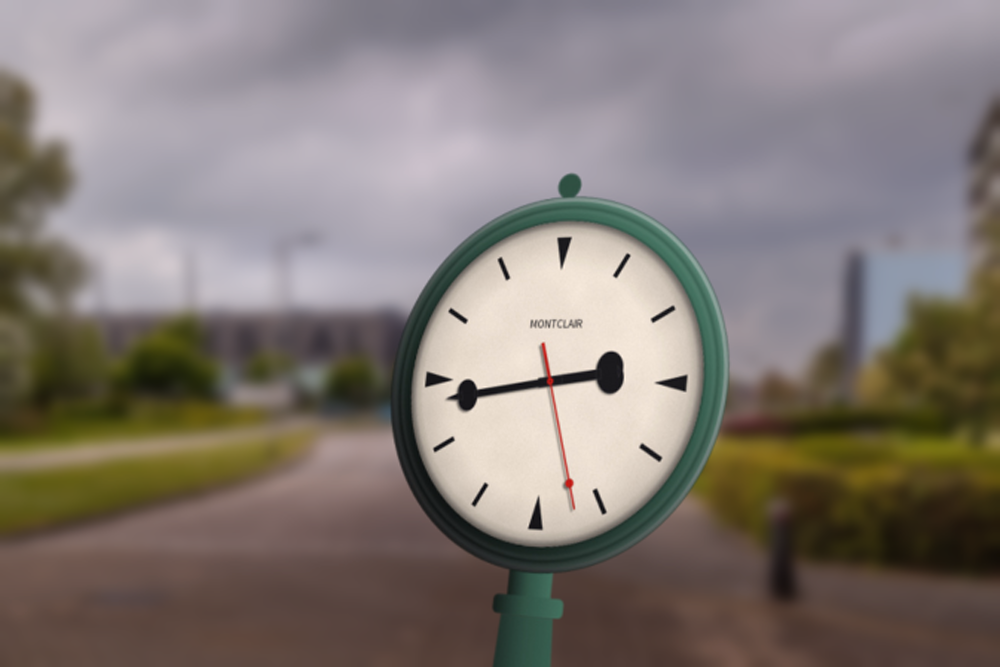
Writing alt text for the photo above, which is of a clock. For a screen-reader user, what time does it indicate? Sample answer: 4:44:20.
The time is 2:43:27
